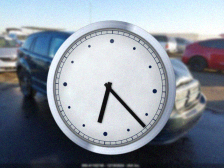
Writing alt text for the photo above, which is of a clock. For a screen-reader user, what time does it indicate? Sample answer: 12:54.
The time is 6:22
